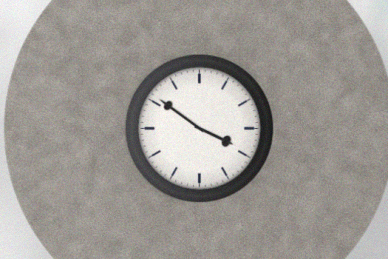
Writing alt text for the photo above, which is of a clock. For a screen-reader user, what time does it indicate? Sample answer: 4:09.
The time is 3:51
